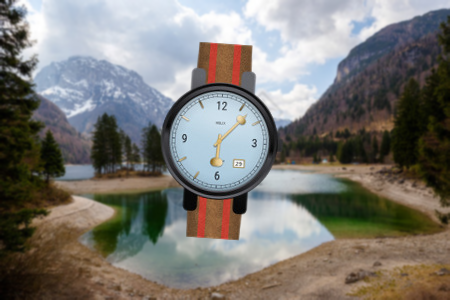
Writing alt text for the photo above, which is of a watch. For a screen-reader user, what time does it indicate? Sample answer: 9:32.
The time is 6:07
